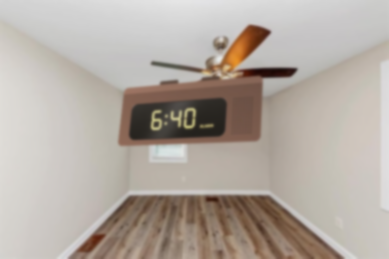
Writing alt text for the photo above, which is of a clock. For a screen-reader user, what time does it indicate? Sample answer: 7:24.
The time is 6:40
